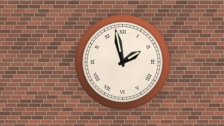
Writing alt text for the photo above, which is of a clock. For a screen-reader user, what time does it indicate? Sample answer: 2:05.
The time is 1:58
